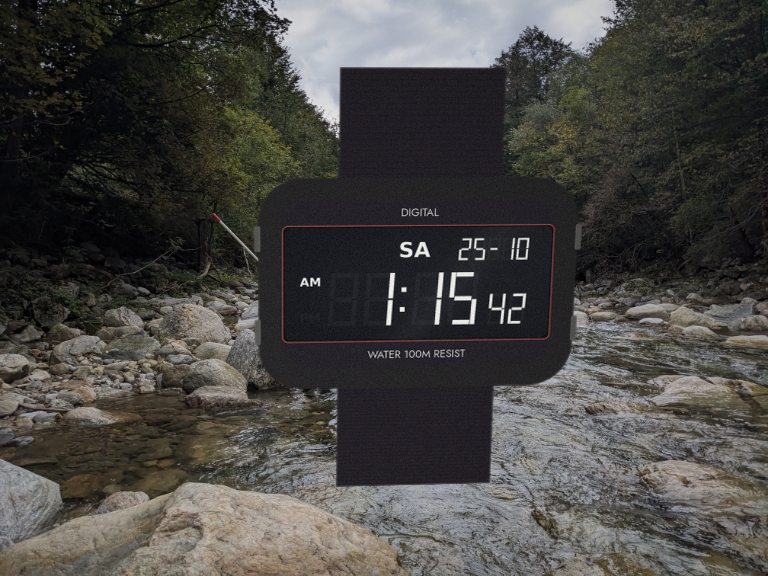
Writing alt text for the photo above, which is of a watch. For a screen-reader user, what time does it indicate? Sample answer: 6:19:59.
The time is 1:15:42
